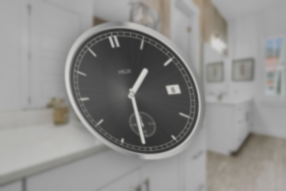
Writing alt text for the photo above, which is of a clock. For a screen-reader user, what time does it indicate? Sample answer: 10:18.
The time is 1:31
